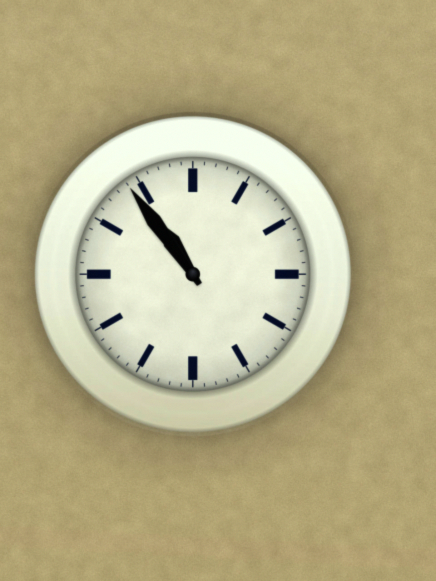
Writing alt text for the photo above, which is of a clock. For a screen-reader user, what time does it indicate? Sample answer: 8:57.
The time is 10:54
